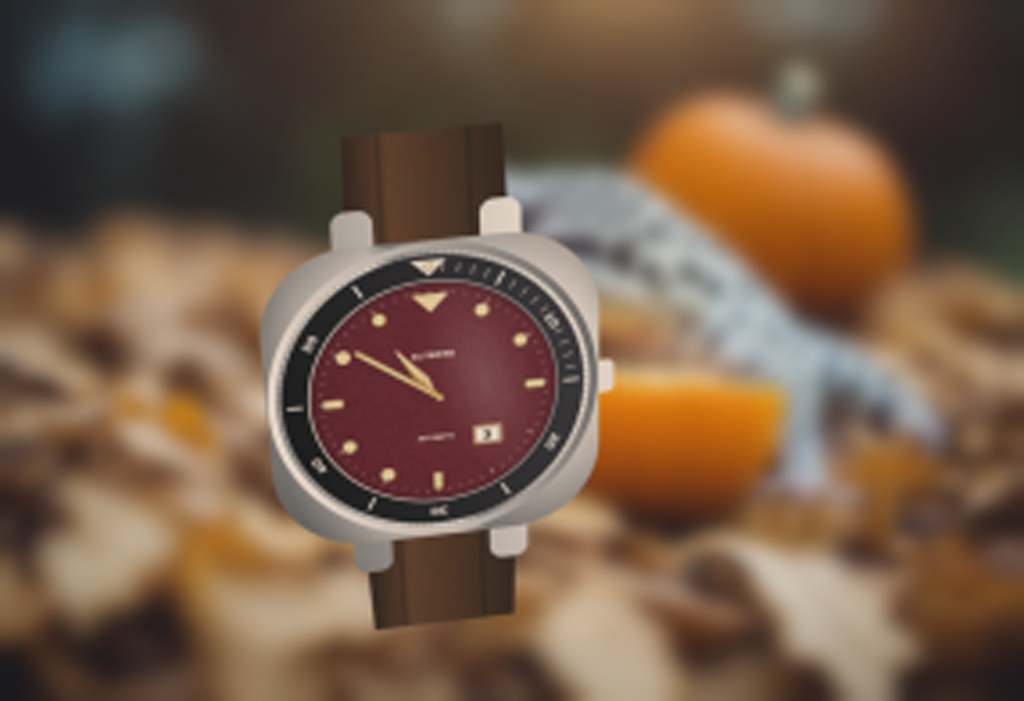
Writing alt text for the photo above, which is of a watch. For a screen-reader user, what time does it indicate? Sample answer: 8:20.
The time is 10:51
